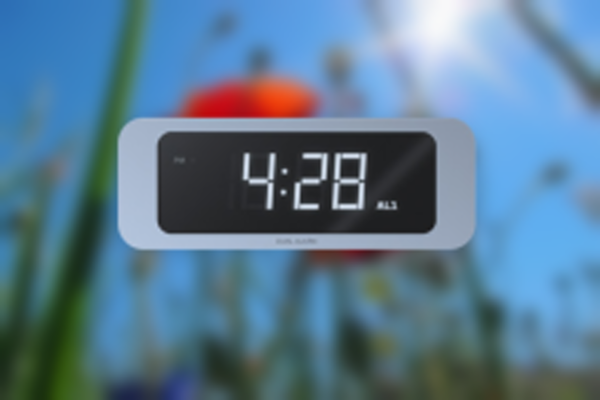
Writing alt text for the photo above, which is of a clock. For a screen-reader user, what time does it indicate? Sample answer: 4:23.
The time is 4:28
